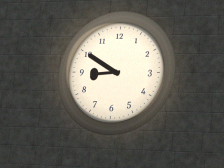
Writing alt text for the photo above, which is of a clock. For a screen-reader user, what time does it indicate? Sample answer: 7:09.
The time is 8:50
